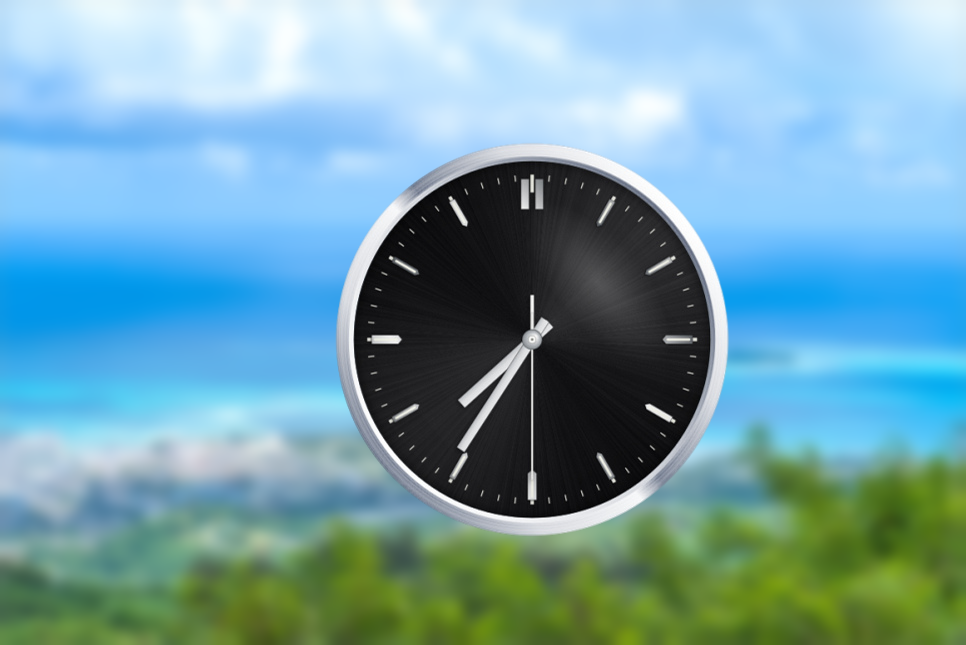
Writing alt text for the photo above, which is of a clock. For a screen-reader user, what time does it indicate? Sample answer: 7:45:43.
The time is 7:35:30
